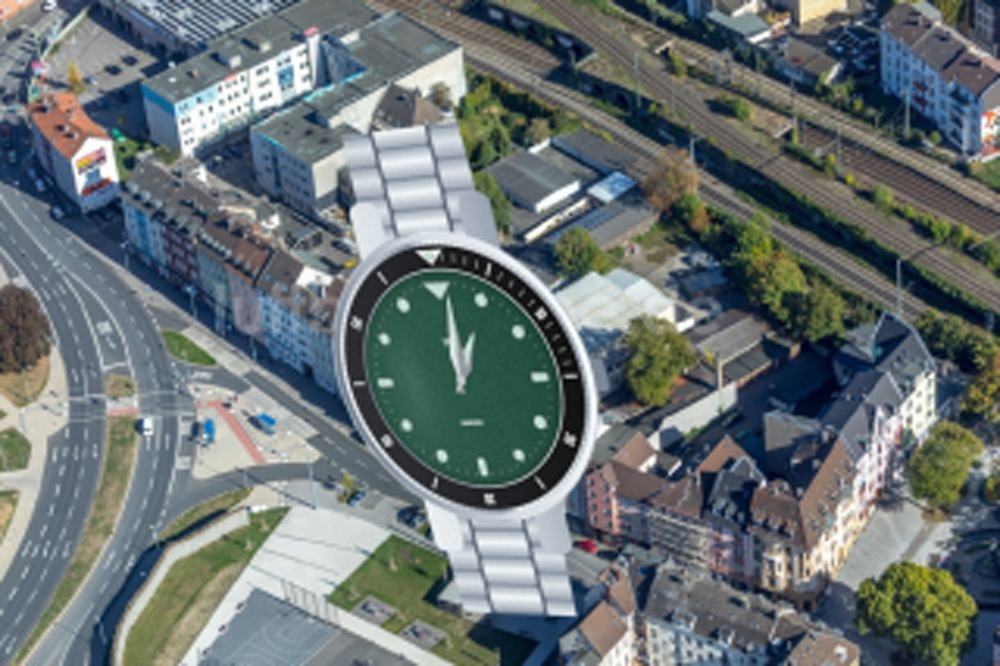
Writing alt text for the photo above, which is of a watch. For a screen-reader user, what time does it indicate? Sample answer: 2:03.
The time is 1:01
